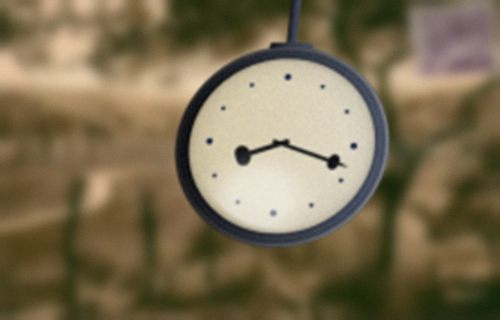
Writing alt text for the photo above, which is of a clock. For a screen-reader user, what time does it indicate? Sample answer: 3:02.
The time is 8:18
